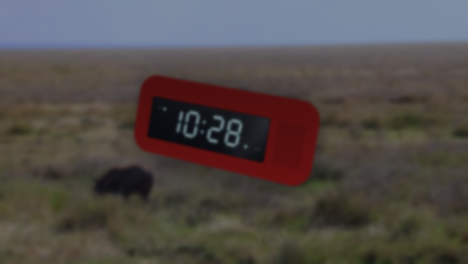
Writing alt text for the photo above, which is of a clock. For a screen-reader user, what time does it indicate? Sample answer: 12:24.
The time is 10:28
